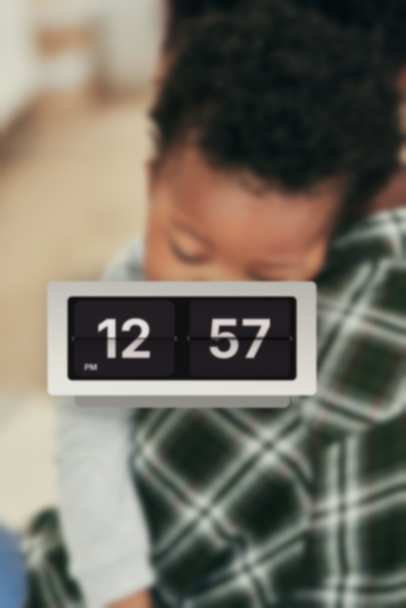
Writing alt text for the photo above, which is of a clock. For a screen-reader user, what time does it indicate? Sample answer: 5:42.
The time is 12:57
